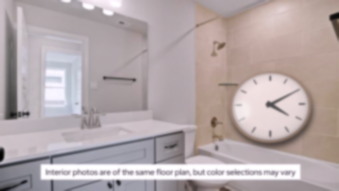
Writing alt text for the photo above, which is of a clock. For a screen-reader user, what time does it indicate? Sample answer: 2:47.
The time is 4:10
